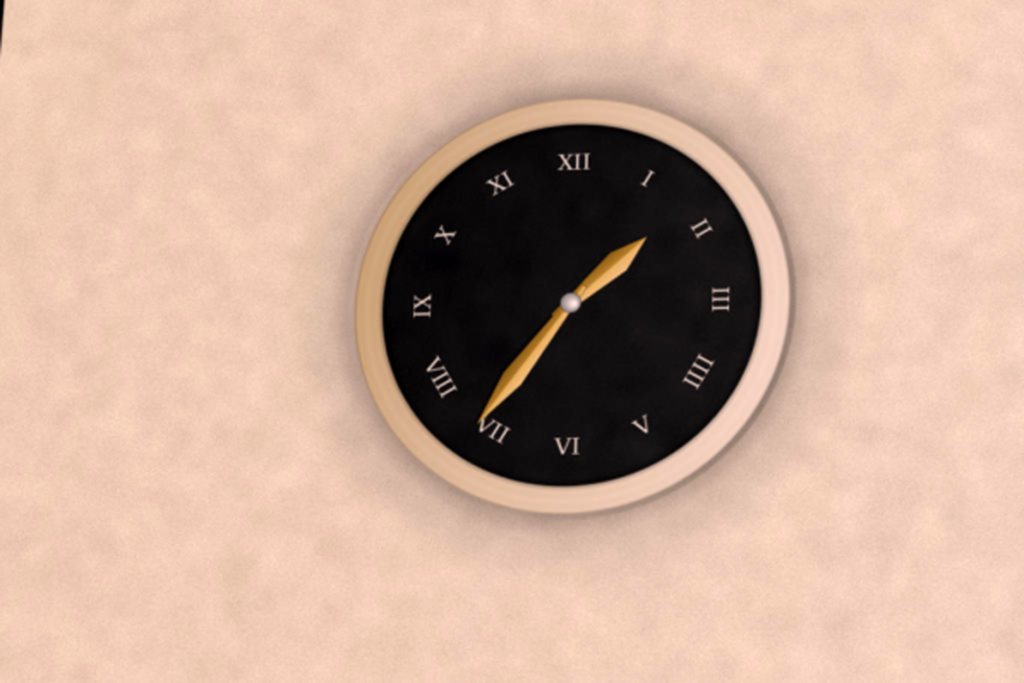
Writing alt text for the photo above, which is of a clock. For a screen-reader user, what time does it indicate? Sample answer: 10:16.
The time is 1:36
